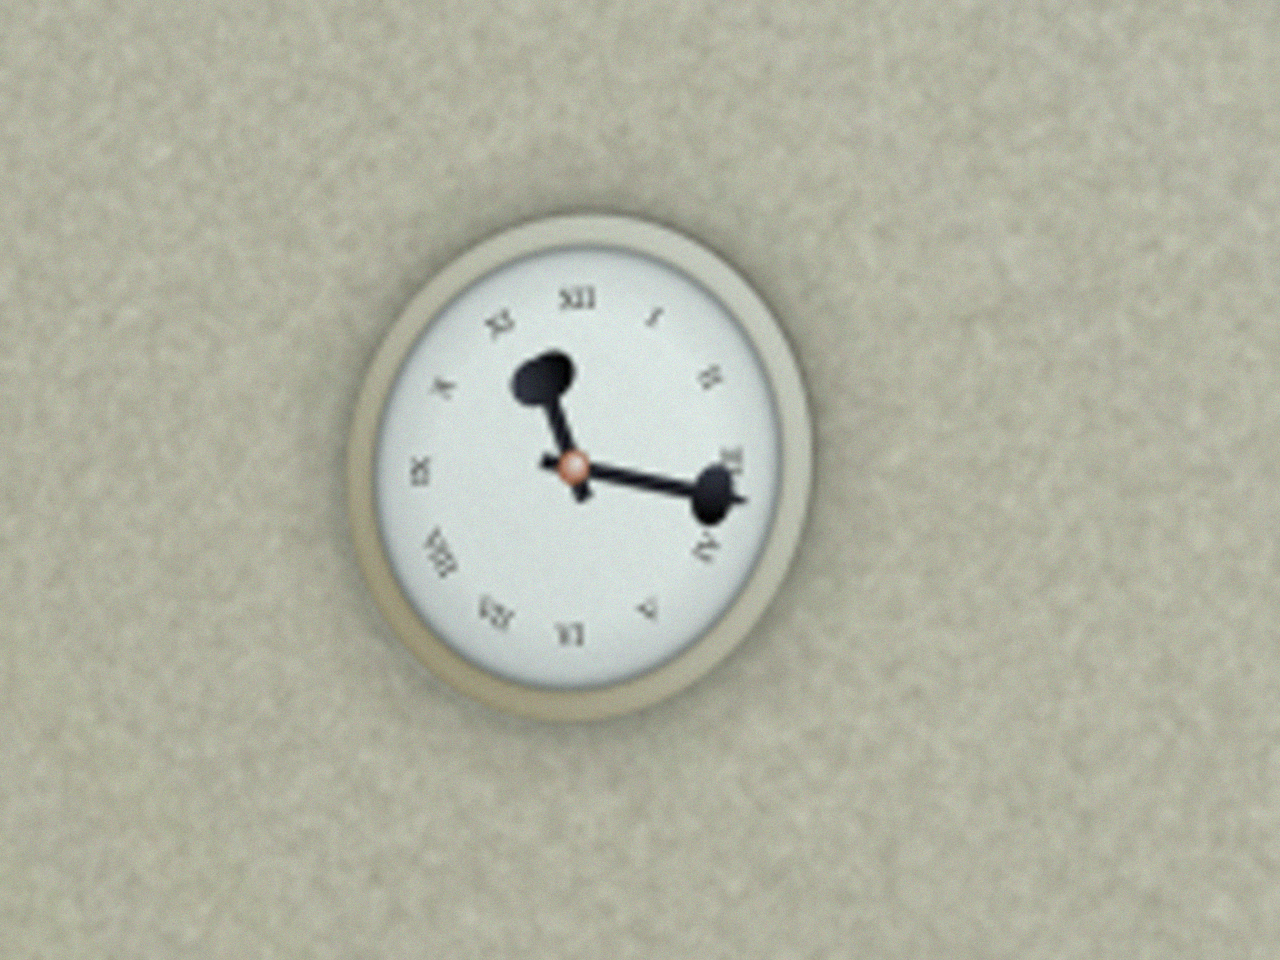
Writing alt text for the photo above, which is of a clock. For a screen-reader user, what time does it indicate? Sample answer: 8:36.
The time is 11:17
